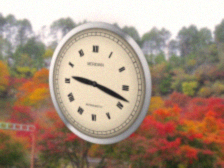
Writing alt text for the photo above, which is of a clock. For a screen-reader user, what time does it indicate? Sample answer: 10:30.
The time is 9:18
